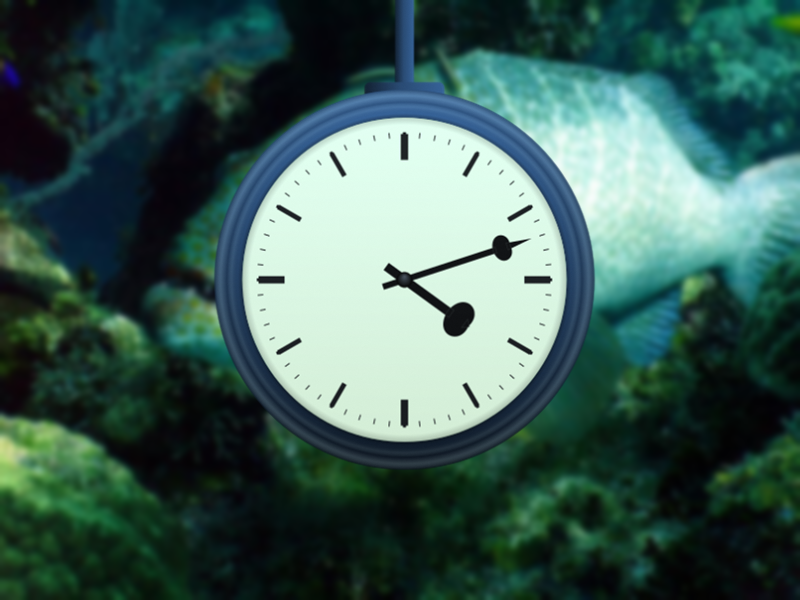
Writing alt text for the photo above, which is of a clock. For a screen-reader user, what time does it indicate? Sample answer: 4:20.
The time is 4:12
